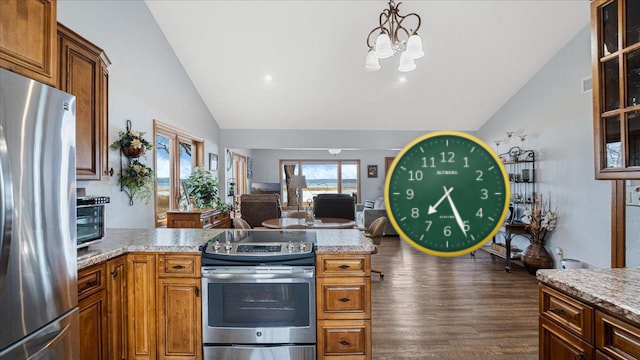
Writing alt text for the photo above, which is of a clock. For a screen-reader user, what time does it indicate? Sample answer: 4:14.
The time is 7:26
